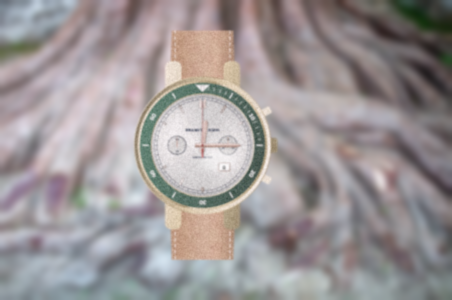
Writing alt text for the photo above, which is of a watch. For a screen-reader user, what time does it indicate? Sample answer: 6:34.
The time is 12:15
